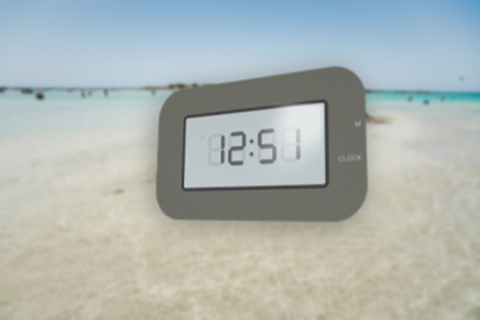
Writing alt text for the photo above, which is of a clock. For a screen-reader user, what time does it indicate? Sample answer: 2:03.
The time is 12:51
